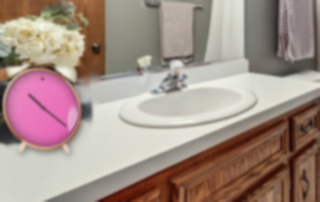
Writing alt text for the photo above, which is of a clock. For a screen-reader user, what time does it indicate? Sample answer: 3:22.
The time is 10:21
